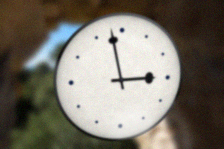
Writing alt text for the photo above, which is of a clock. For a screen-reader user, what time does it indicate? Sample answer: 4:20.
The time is 2:58
